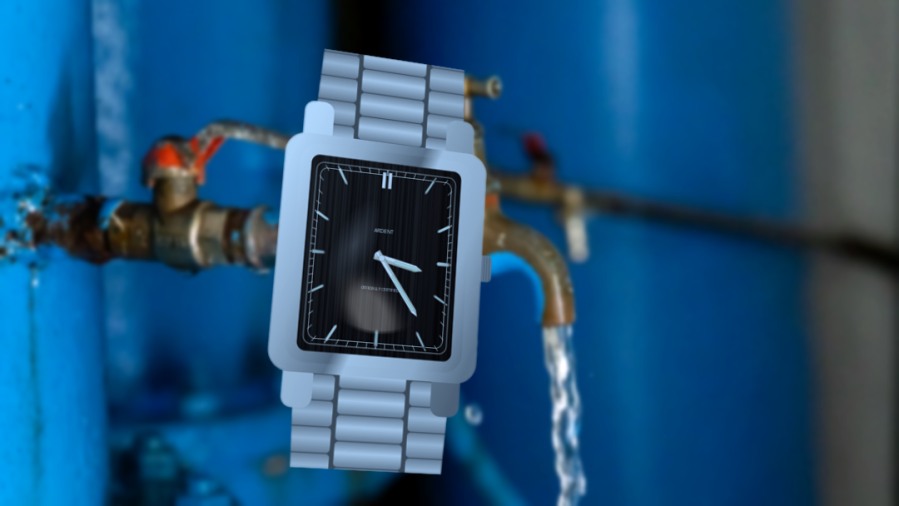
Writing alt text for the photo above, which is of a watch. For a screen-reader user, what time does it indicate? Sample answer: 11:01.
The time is 3:24
